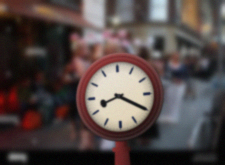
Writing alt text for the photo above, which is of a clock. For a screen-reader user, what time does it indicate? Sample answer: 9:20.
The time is 8:20
